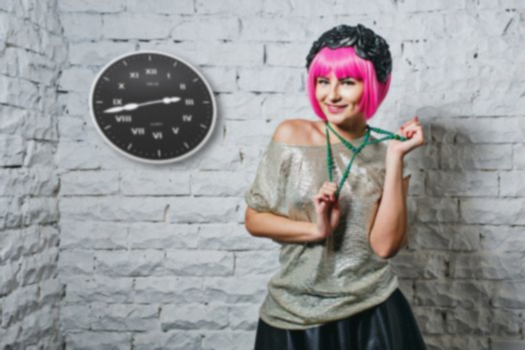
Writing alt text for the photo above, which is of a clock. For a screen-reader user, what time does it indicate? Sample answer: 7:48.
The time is 2:43
